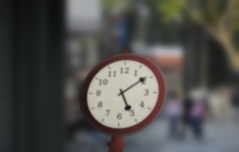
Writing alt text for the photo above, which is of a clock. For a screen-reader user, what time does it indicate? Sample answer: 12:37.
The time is 5:09
